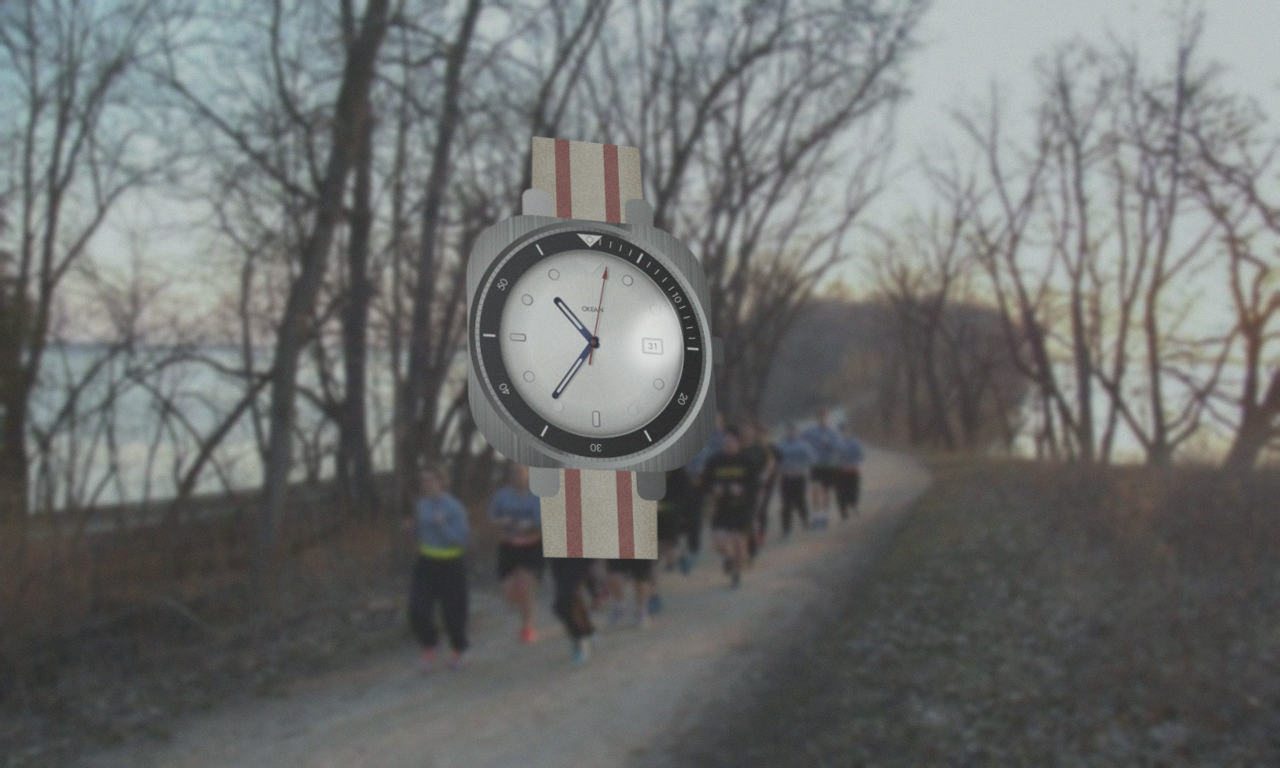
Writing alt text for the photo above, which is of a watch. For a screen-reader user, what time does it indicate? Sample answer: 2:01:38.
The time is 10:36:02
